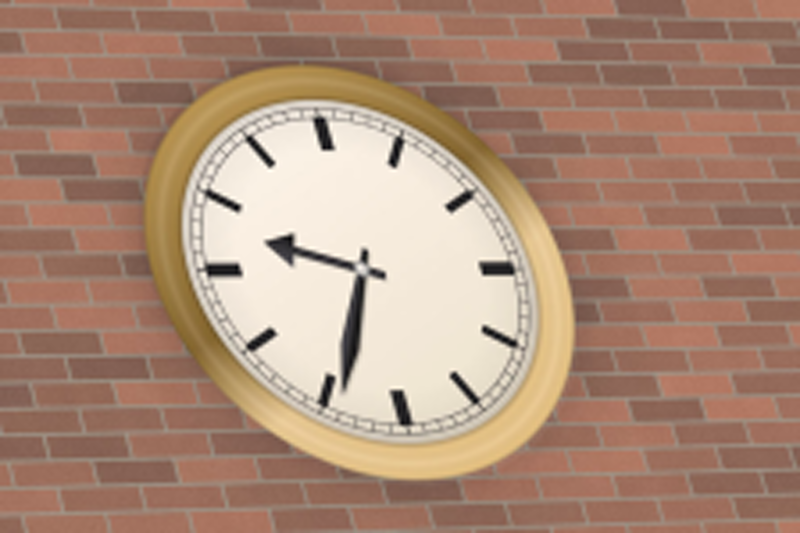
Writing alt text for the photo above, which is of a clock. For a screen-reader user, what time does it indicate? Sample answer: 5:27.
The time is 9:34
